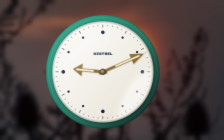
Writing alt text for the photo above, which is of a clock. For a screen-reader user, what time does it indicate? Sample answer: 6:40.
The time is 9:11
